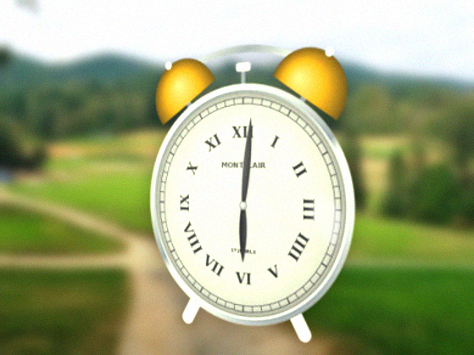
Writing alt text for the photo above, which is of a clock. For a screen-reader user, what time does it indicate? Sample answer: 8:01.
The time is 6:01
